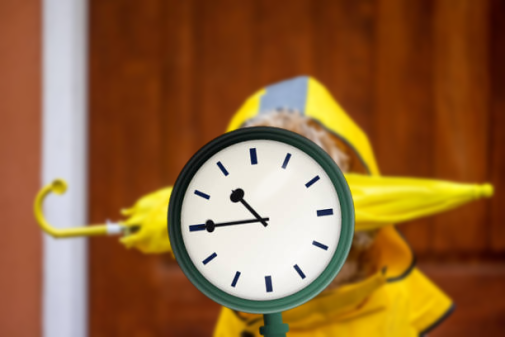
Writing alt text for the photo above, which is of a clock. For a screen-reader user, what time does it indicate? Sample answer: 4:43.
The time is 10:45
